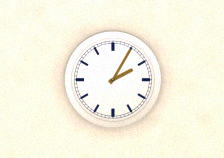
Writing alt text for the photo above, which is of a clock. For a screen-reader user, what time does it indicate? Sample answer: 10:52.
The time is 2:05
